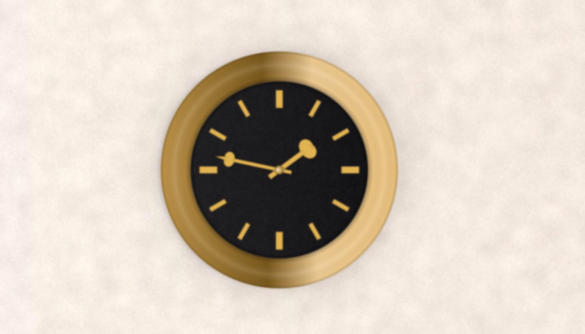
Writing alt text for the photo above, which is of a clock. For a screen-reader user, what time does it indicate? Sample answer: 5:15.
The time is 1:47
